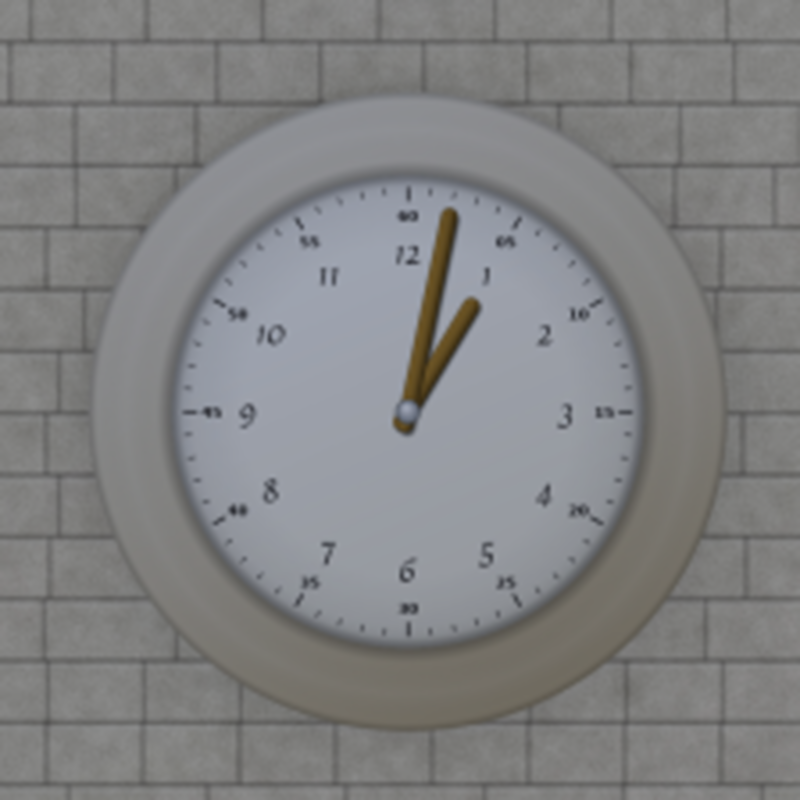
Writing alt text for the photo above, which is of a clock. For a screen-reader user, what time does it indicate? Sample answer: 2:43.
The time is 1:02
